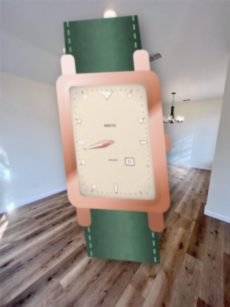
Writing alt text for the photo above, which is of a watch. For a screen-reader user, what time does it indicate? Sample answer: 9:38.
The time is 8:43
